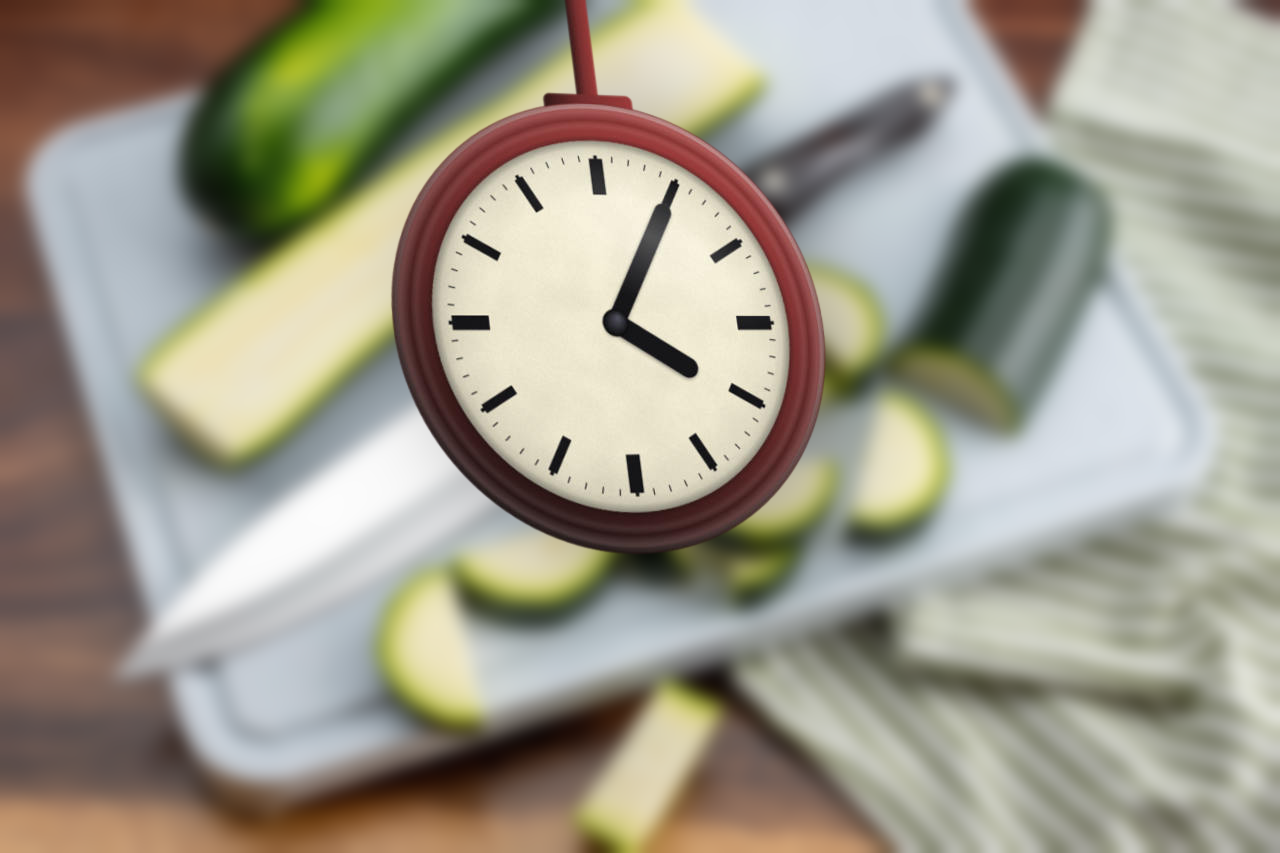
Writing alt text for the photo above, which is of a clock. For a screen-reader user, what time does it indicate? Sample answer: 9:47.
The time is 4:05
